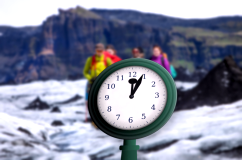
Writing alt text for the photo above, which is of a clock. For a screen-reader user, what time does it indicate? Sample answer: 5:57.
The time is 12:04
